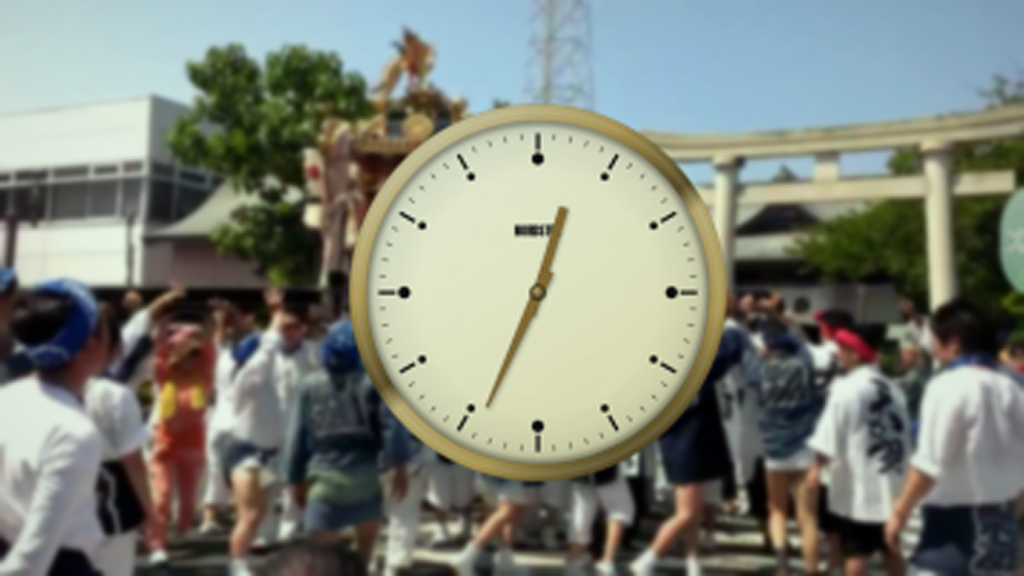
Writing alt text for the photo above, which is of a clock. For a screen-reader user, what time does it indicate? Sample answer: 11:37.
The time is 12:34
